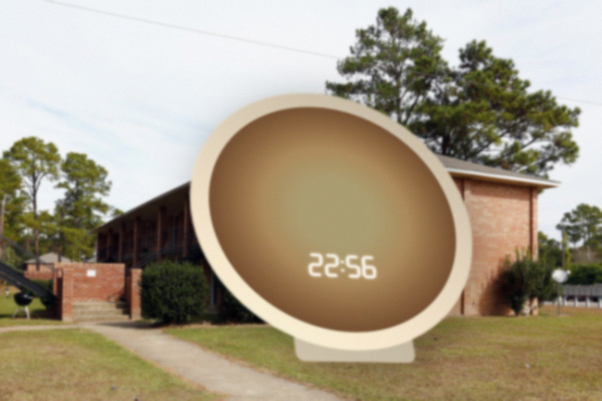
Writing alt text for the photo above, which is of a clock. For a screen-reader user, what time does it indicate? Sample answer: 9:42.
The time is 22:56
